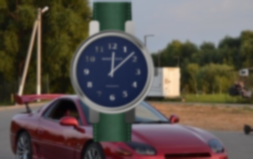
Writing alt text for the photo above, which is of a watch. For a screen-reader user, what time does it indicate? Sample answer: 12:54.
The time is 12:08
